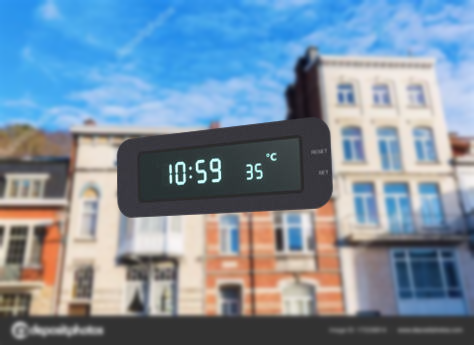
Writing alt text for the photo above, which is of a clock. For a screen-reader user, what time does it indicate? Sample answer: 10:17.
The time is 10:59
